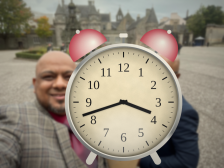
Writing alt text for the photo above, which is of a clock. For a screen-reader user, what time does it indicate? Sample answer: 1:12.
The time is 3:42
